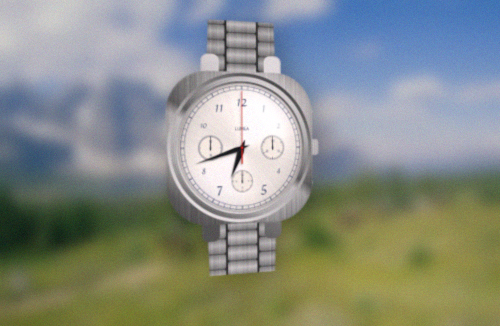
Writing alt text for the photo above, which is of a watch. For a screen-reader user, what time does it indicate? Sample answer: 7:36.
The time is 6:42
